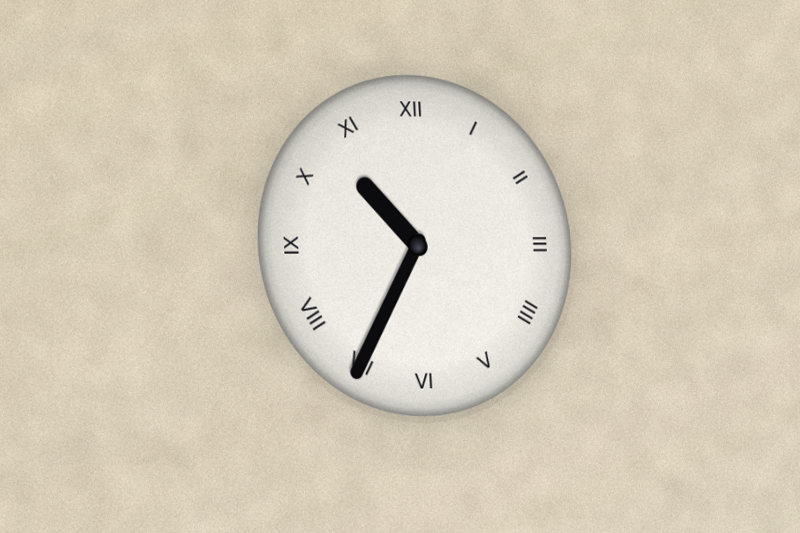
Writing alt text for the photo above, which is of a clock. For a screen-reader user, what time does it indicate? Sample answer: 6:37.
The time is 10:35
